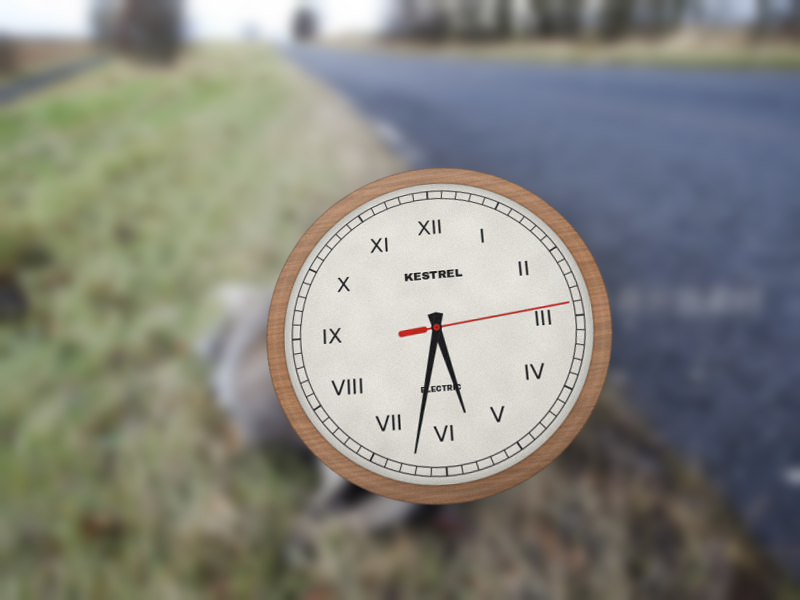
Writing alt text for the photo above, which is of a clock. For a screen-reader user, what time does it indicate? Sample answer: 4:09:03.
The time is 5:32:14
